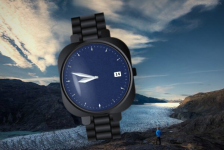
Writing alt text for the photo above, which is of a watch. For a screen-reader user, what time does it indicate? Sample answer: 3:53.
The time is 8:48
